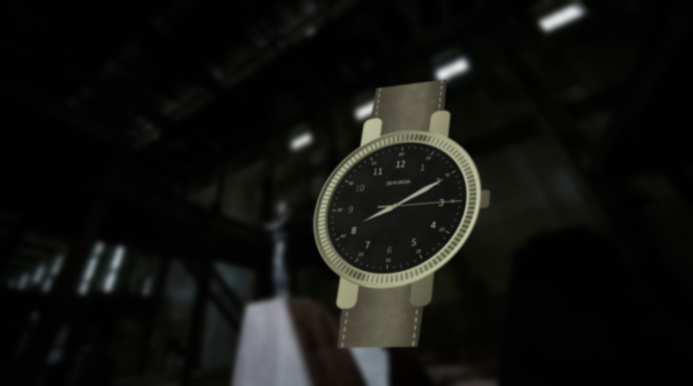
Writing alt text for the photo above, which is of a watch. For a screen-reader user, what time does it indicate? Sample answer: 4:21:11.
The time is 8:10:15
